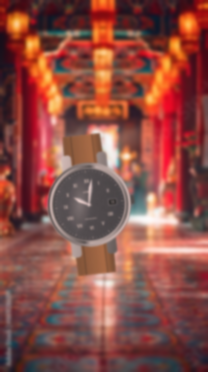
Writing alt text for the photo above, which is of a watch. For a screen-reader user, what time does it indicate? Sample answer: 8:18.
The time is 10:02
